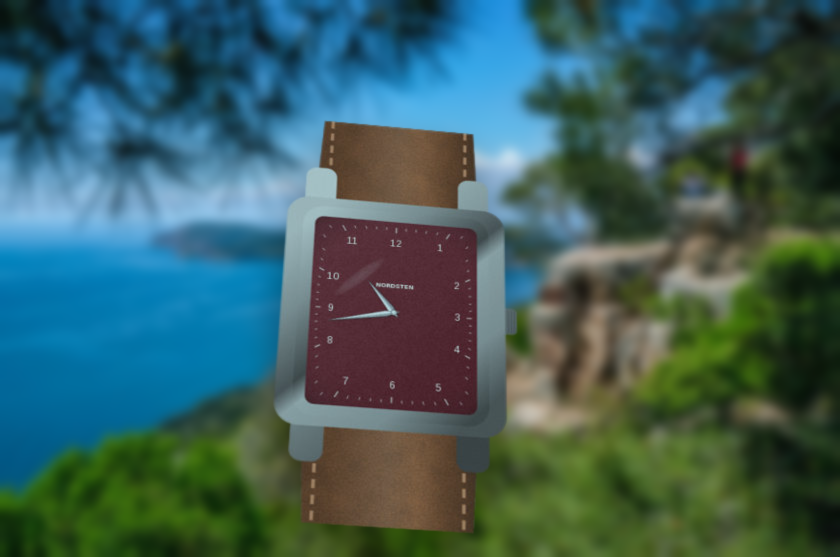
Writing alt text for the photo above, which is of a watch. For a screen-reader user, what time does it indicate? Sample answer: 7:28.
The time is 10:43
